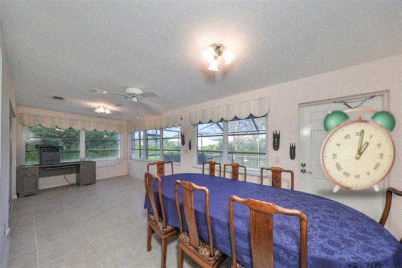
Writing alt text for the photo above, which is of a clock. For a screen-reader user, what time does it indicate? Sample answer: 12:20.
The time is 1:01
